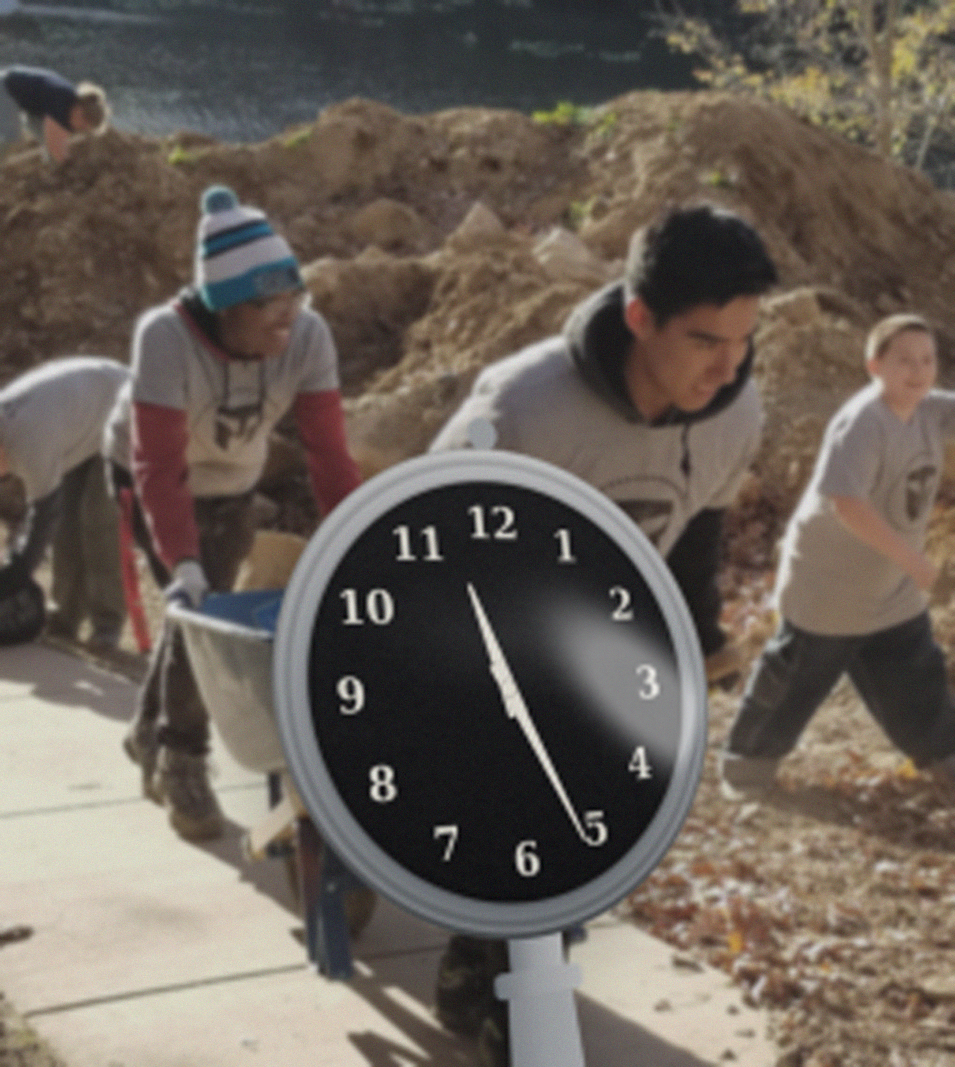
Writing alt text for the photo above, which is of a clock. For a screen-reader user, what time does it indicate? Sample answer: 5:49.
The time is 11:26
